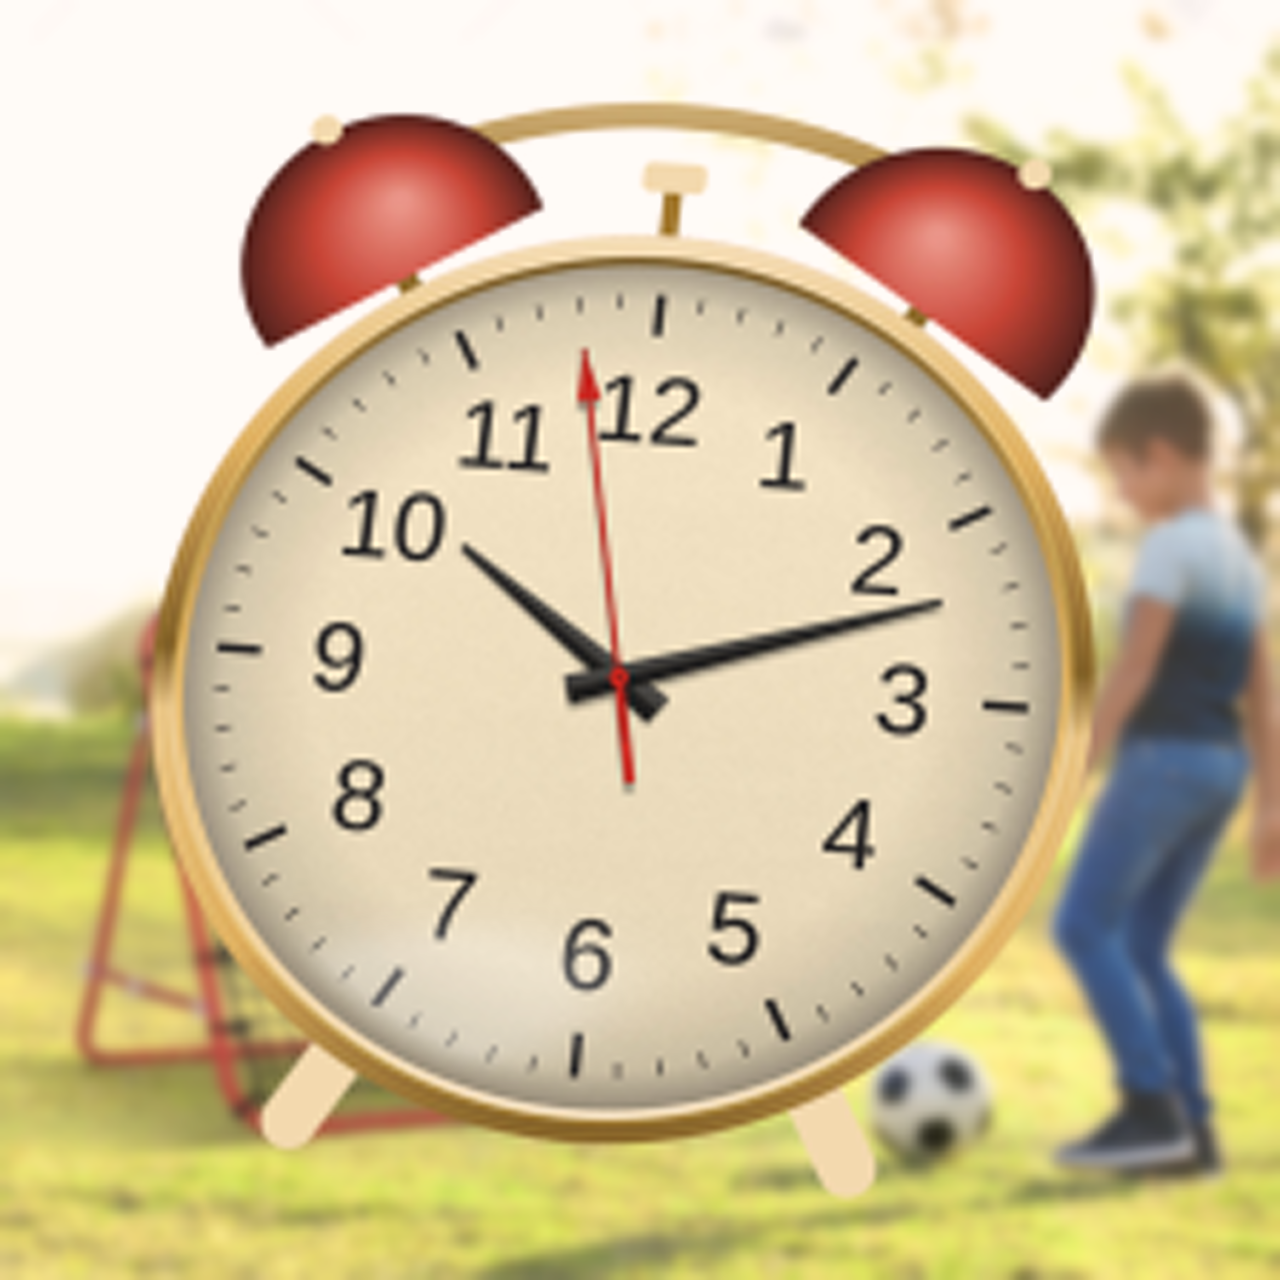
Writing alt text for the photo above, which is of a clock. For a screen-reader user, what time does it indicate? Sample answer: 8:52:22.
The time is 10:11:58
